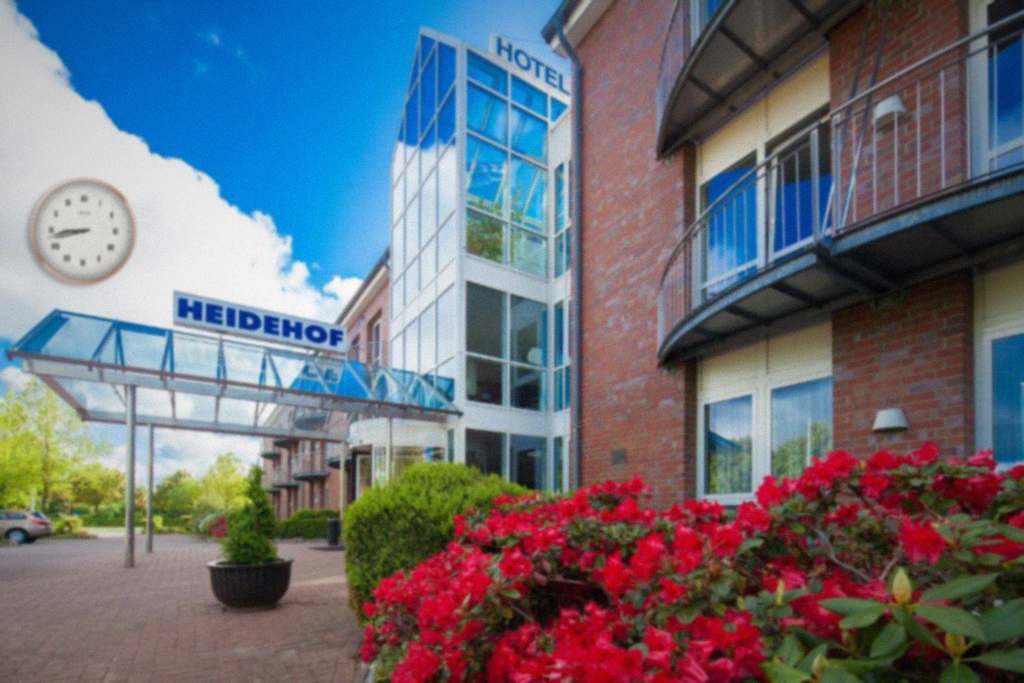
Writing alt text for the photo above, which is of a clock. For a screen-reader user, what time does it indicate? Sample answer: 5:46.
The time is 8:43
